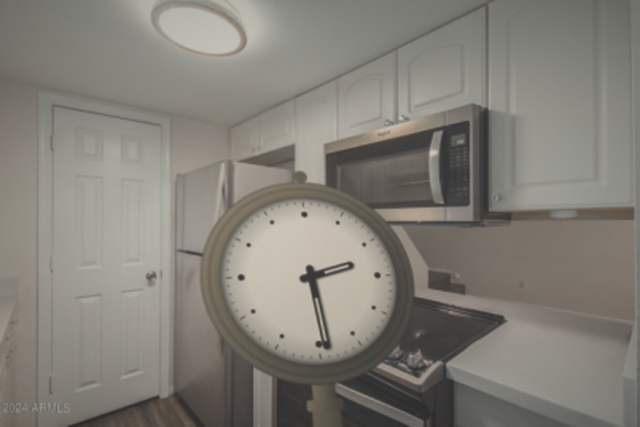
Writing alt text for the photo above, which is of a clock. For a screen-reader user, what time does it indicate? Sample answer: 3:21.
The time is 2:29
